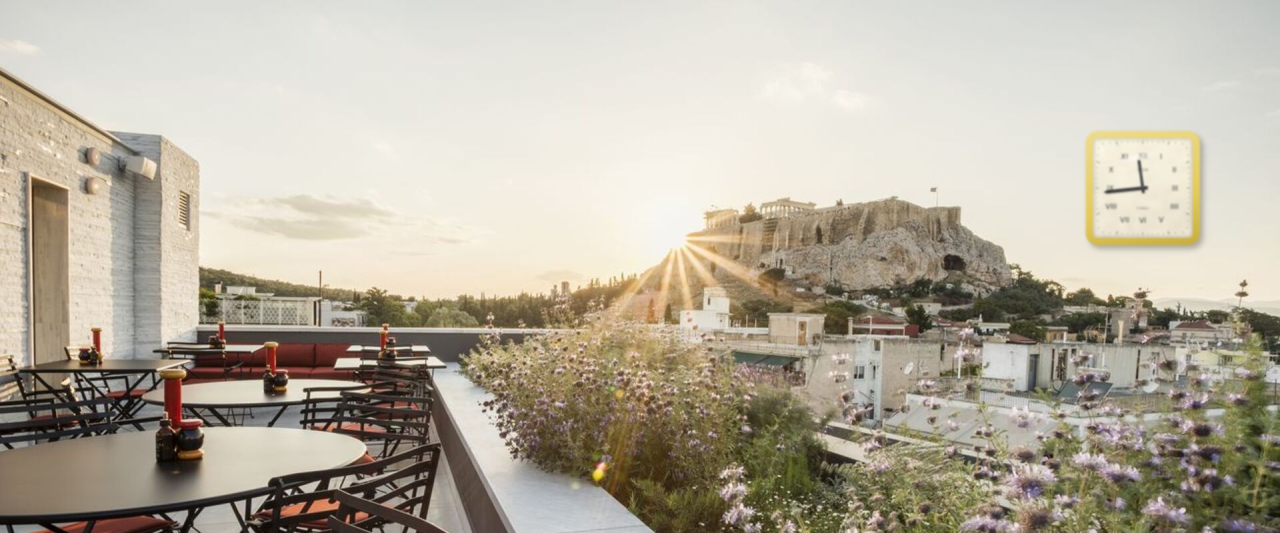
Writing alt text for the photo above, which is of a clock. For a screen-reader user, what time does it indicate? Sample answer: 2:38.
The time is 11:44
